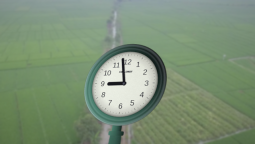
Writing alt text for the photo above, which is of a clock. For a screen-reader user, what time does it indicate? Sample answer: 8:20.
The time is 8:58
